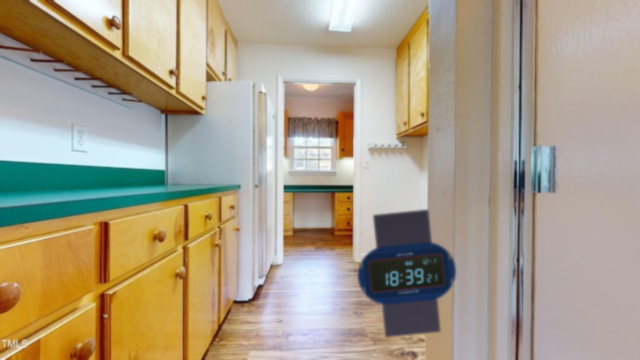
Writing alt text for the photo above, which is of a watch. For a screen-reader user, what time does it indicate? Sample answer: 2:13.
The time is 18:39
